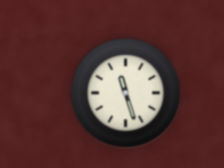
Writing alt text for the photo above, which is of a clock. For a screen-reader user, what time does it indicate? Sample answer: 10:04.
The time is 11:27
